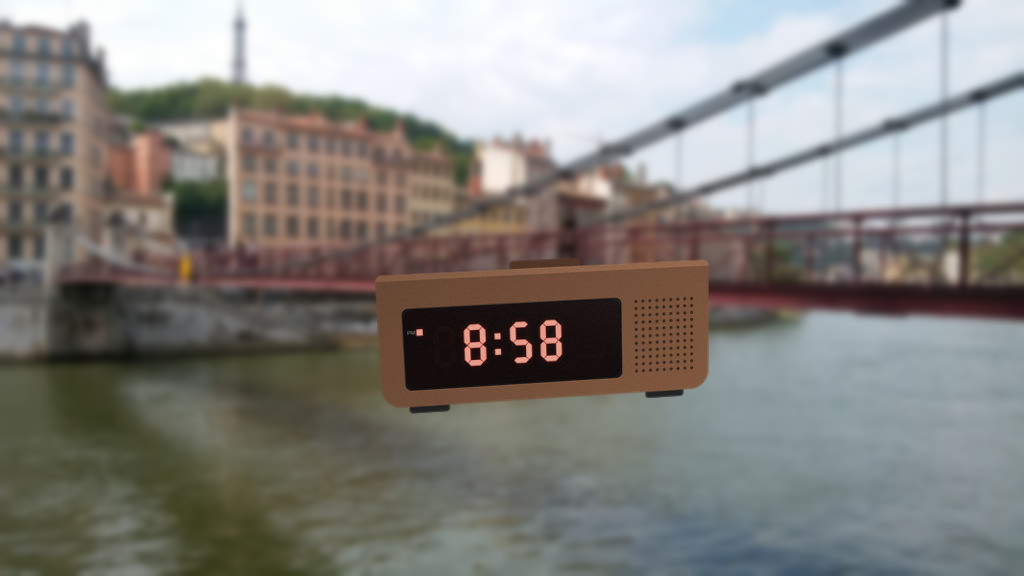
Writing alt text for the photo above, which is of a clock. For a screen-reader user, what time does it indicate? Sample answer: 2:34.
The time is 8:58
